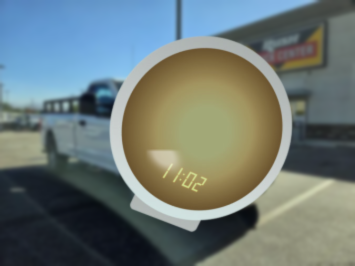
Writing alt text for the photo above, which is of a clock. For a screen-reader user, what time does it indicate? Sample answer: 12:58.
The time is 11:02
